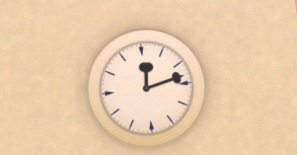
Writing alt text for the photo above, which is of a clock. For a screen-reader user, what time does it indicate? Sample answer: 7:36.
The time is 12:13
